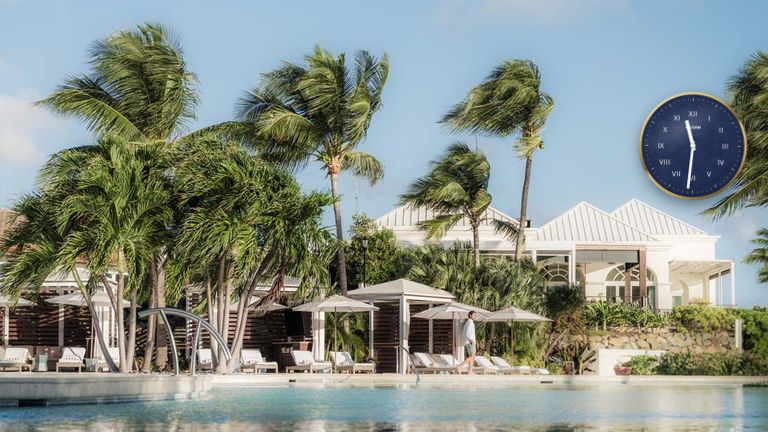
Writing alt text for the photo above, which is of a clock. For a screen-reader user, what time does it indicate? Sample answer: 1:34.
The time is 11:31
